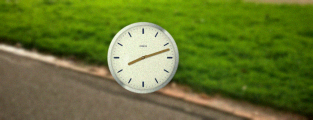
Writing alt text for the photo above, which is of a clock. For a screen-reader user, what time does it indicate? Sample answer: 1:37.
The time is 8:12
